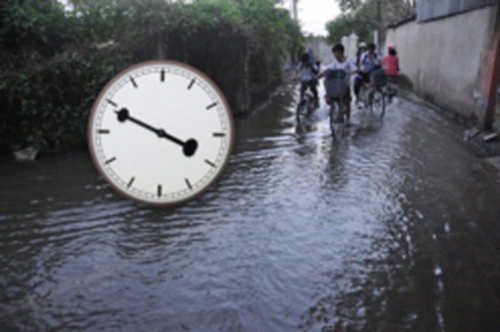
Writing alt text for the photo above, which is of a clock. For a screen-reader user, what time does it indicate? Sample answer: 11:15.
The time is 3:49
